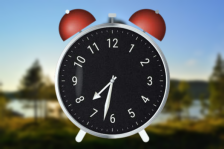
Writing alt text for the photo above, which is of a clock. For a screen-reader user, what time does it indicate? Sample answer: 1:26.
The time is 7:32
